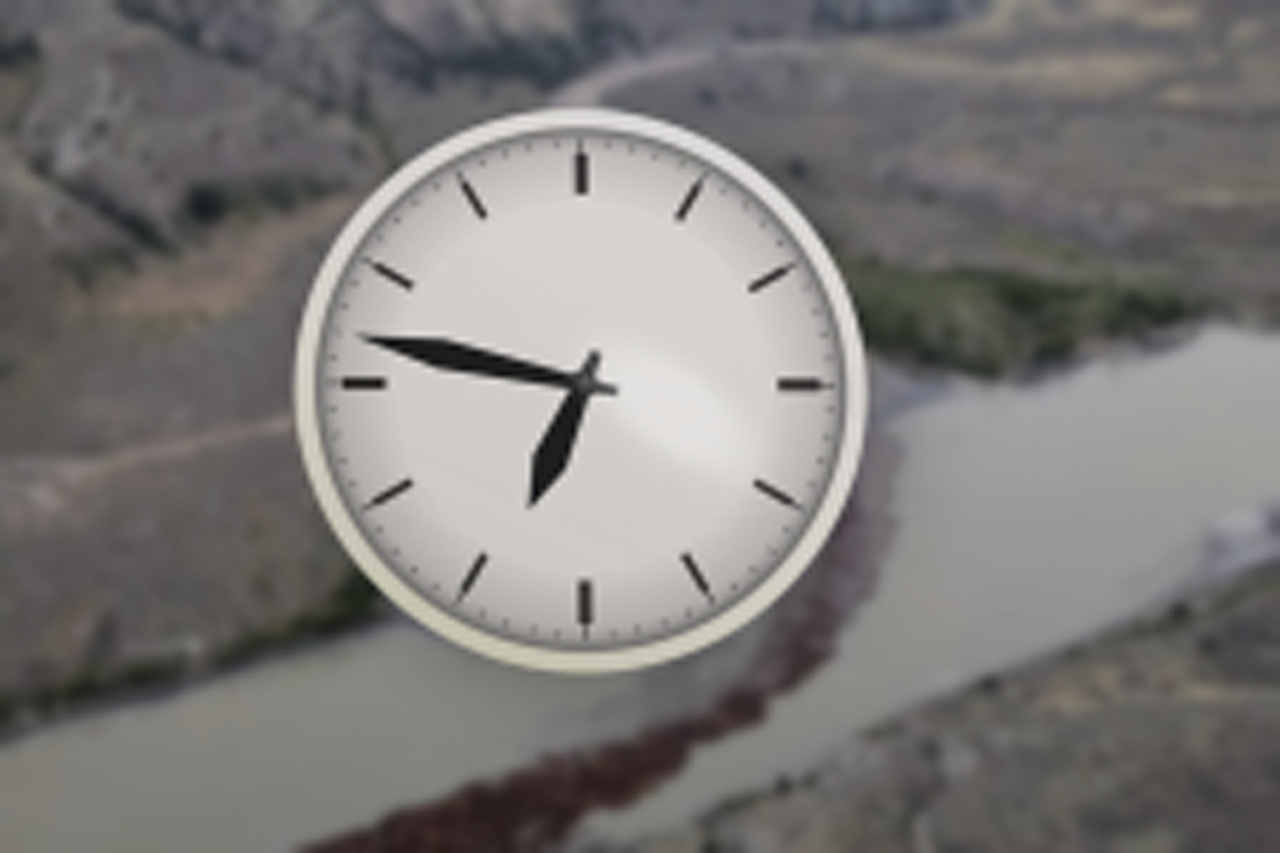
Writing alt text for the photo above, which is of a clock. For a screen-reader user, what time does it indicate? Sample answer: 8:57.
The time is 6:47
